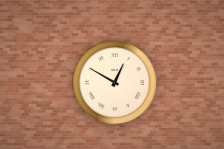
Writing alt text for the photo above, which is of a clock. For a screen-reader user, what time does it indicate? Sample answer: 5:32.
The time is 12:50
